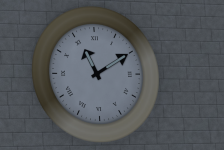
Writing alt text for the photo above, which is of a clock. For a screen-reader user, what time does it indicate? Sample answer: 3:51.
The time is 11:10
